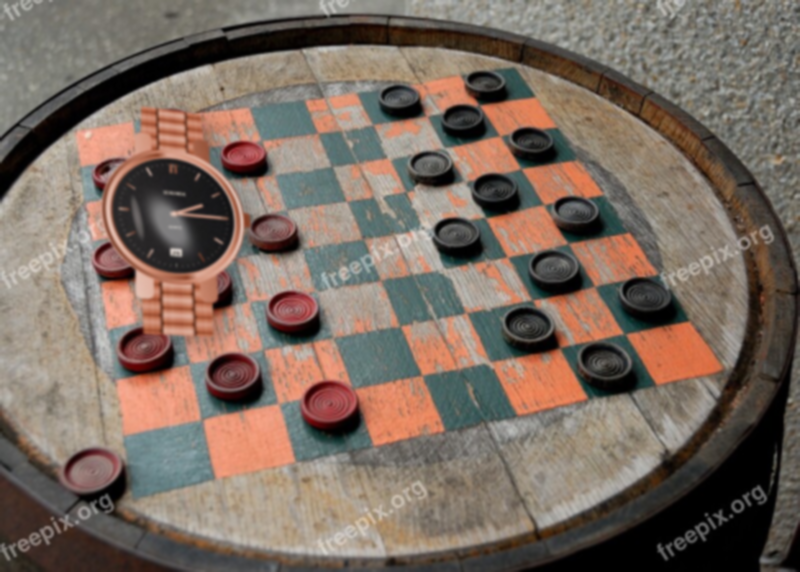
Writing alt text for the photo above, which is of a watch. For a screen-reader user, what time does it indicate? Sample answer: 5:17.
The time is 2:15
